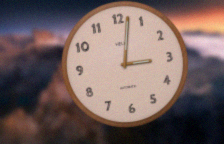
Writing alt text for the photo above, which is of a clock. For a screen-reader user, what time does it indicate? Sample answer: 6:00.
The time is 3:02
